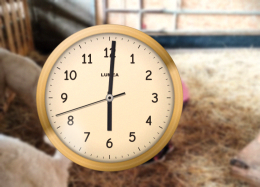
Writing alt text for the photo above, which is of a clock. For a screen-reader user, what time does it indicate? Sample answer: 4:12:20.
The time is 6:00:42
